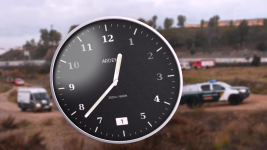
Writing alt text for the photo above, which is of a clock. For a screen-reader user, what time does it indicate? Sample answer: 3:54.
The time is 12:38
